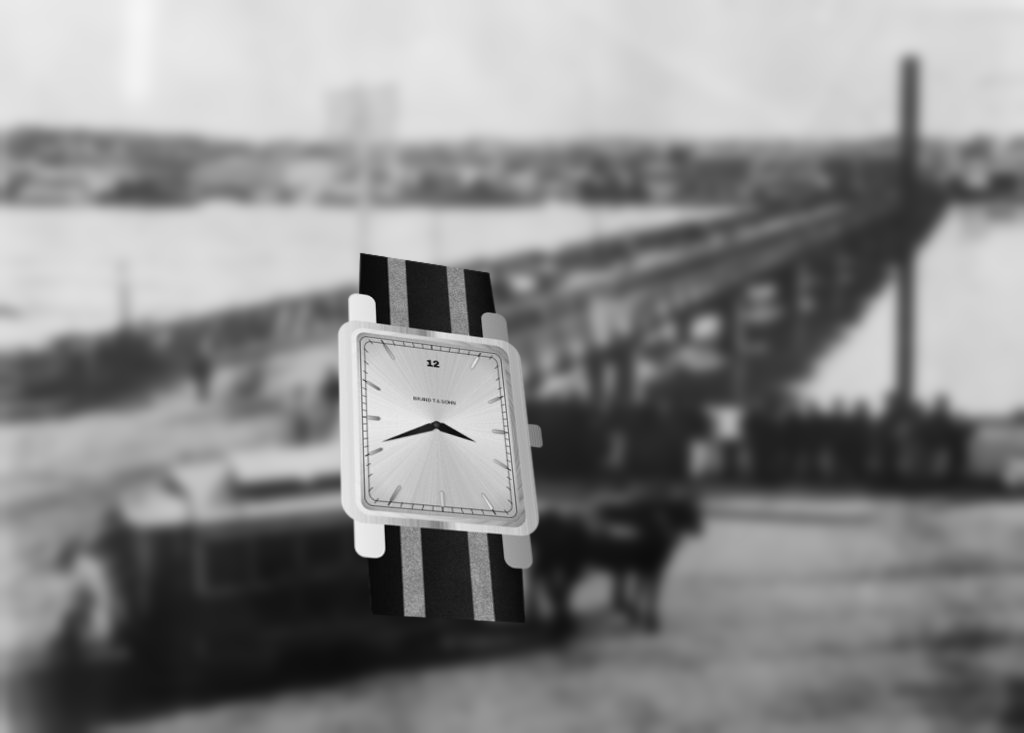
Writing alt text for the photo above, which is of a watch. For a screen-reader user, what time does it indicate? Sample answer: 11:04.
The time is 3:41
